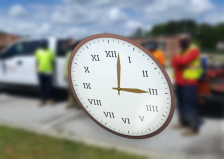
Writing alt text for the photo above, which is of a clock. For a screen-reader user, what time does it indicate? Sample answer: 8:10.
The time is 3:02
